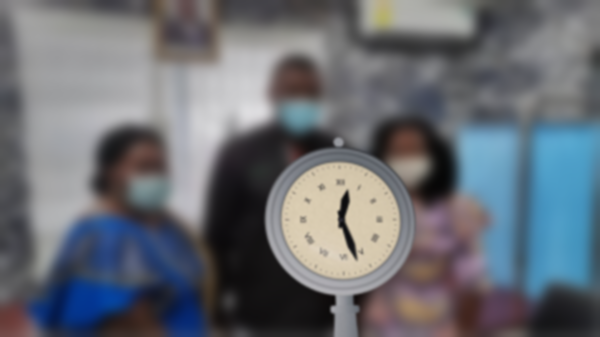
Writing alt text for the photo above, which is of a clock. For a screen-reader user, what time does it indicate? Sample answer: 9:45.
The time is 12:27
